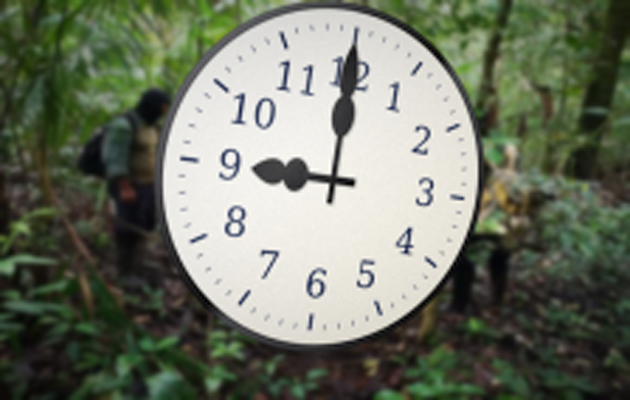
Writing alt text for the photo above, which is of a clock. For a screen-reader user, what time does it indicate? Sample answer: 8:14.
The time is 9:00
